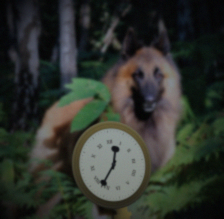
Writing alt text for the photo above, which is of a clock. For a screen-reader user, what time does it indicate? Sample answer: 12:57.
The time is 12:37
